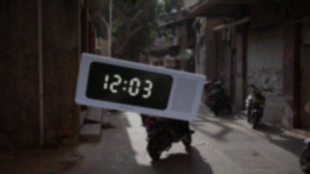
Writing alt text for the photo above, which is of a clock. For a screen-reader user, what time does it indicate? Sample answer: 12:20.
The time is 12:03
